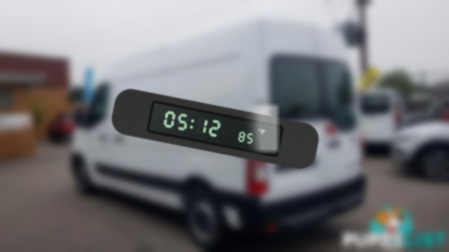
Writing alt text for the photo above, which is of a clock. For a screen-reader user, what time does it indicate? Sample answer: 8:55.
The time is 5:12
